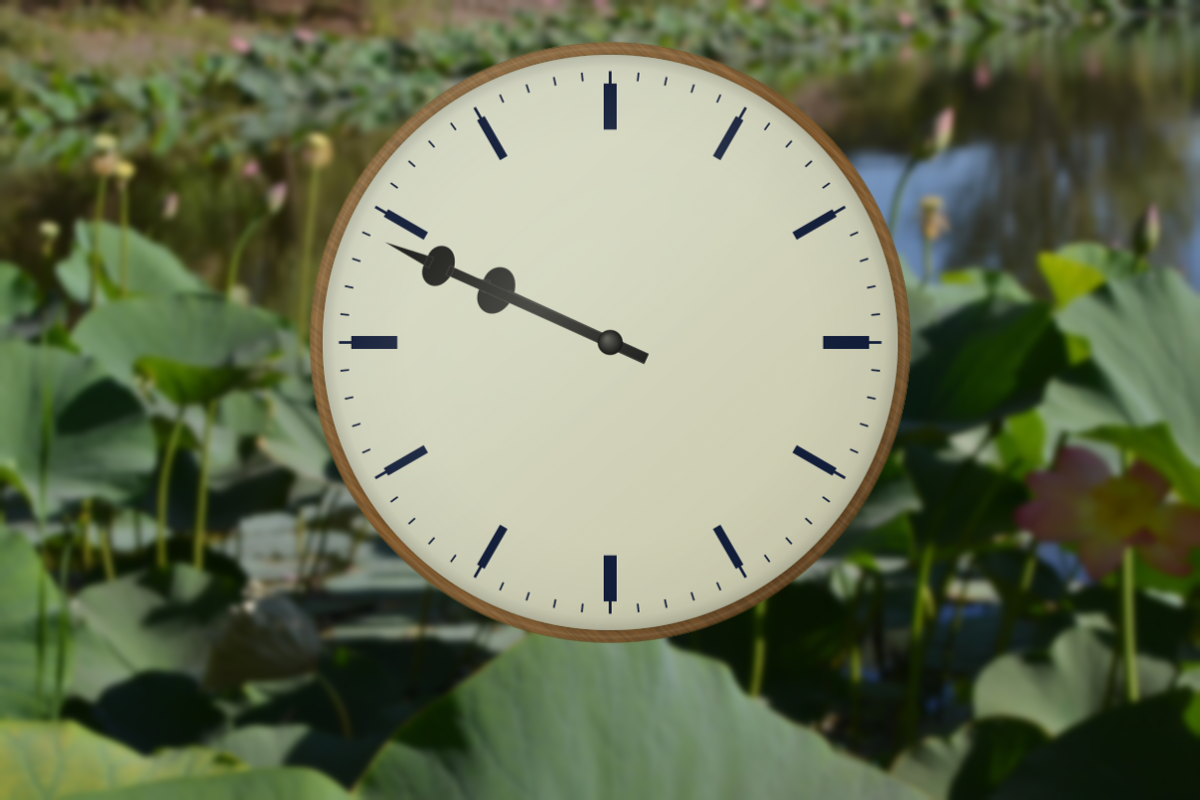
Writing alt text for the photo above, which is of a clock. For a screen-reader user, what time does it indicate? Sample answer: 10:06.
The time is 9:49
